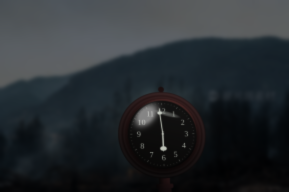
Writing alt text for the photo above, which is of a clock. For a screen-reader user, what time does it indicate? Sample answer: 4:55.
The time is 5:59
